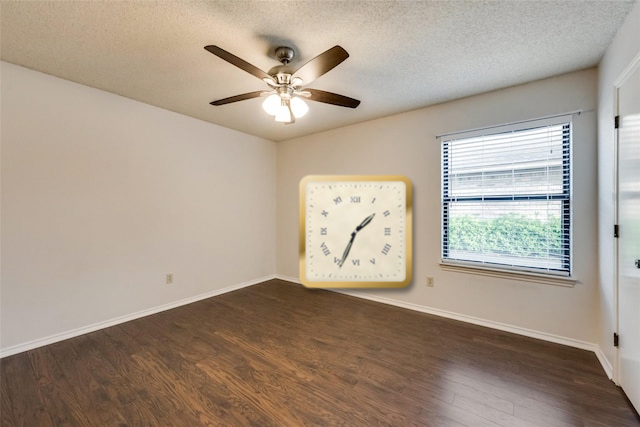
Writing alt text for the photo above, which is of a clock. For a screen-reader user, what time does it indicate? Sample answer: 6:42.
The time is 1:34
